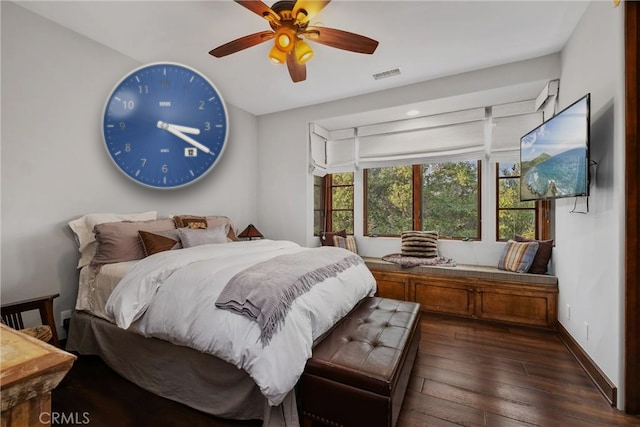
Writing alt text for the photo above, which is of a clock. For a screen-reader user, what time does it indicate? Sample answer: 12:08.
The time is 3:20
